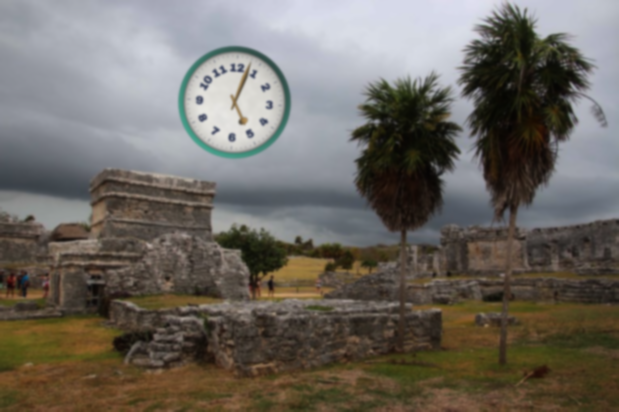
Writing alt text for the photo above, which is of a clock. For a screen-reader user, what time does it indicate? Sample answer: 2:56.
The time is 5:03
